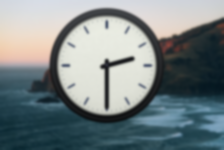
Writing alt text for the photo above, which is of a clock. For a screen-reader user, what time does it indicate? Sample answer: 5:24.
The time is 2:30
